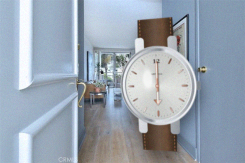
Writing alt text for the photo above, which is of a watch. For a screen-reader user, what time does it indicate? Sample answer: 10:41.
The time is 6:00
